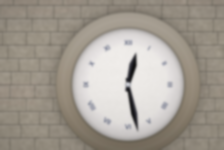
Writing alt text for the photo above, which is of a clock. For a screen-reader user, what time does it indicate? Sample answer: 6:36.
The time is 12:28
